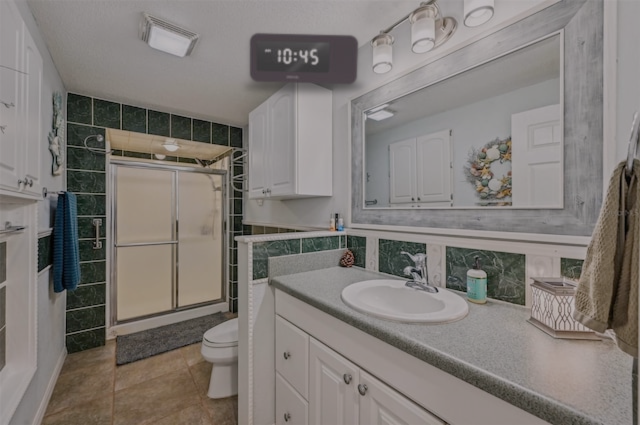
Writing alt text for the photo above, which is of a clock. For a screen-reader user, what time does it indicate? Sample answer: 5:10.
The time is 10:45
